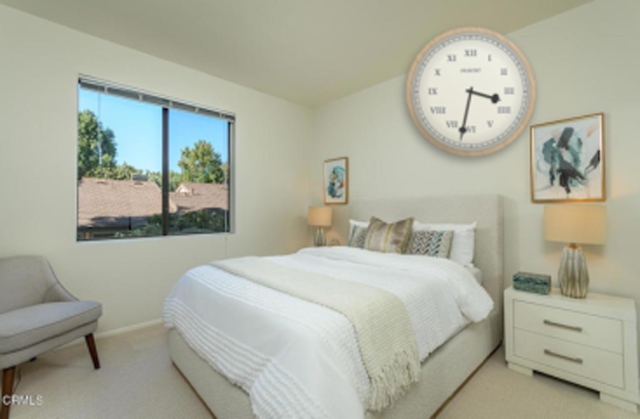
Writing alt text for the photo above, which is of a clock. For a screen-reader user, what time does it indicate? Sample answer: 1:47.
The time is 3:32
